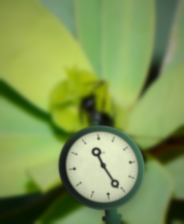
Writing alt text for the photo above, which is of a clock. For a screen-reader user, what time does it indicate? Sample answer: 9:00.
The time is 11:26
